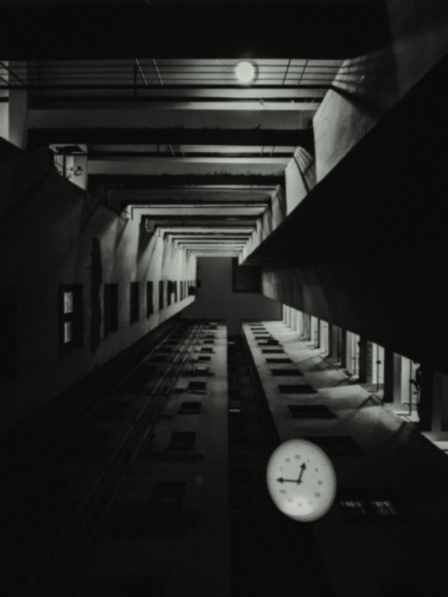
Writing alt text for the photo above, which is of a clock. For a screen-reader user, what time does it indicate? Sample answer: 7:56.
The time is 12:45
